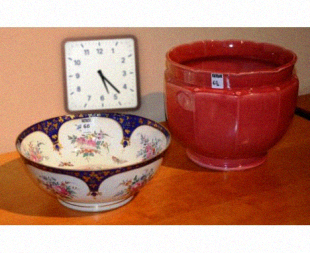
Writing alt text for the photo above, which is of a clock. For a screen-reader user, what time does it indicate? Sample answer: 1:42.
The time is 5:23
